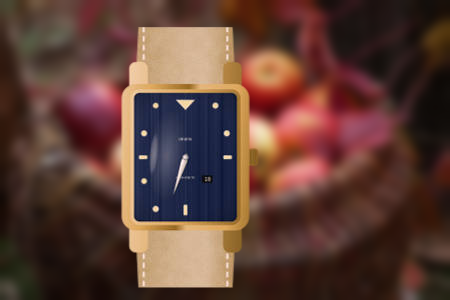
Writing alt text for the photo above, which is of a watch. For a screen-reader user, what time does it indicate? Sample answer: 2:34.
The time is 6:33
